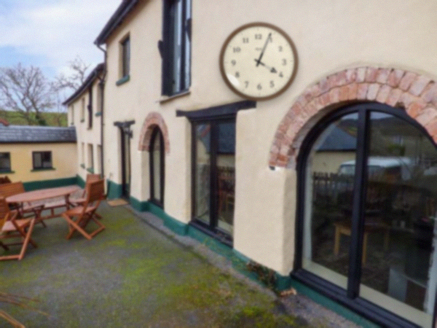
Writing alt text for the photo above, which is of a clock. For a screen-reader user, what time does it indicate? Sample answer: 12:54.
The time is 4:04
